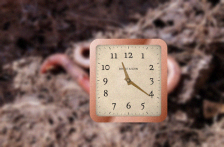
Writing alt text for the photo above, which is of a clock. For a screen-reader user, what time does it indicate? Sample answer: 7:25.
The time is 11:21
